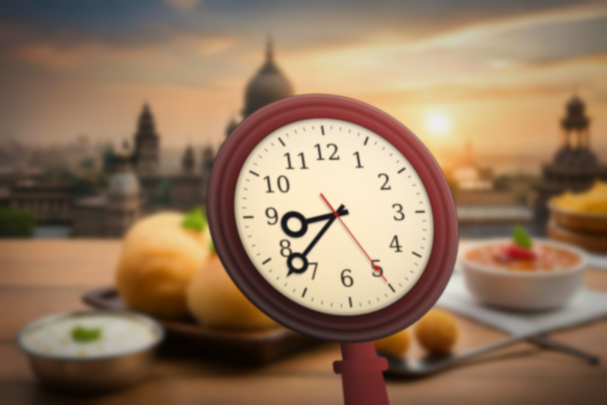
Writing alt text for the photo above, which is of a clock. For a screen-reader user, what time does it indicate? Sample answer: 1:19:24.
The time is 8:37:25
